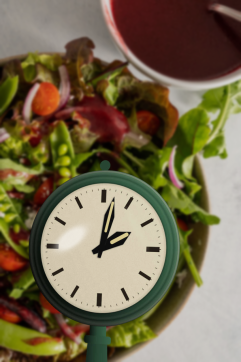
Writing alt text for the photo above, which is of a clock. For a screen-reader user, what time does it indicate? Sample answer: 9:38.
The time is 2:02
